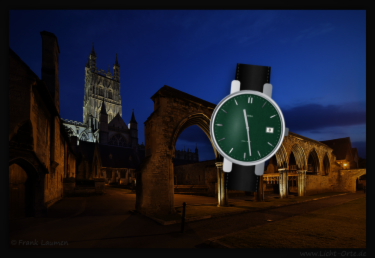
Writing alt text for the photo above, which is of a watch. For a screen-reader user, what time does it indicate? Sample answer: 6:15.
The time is 11:28
